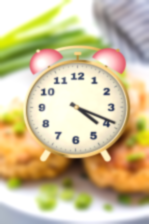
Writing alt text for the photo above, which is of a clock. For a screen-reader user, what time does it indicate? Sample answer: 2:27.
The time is 4:19
